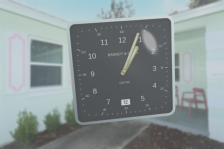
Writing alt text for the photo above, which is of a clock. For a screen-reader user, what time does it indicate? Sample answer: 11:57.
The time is 1:04
